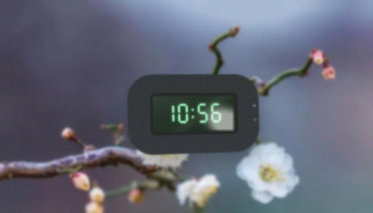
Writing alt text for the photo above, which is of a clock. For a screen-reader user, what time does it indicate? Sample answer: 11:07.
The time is 10:56
